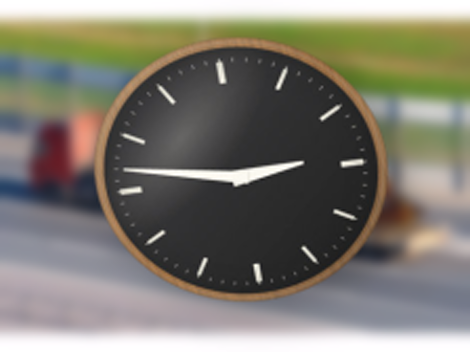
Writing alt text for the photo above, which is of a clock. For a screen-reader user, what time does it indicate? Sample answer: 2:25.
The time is 2:47
